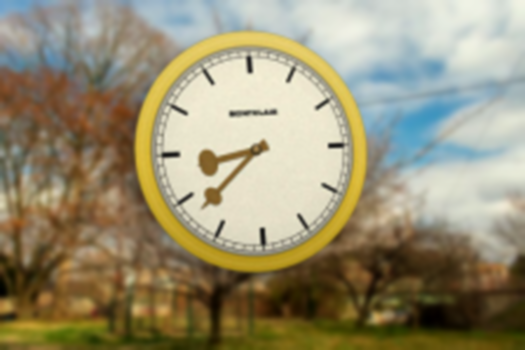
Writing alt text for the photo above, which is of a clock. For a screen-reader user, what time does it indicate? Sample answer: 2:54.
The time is 8:38
